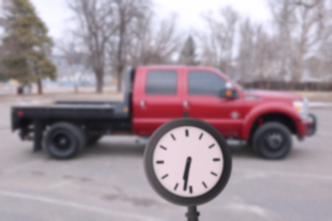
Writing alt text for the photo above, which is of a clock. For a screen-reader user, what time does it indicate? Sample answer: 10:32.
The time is 6:32
